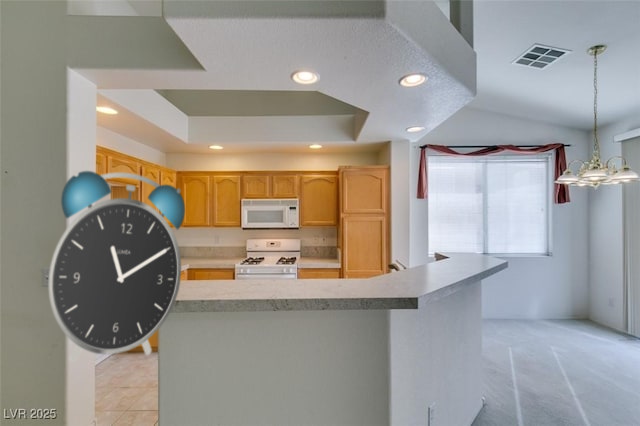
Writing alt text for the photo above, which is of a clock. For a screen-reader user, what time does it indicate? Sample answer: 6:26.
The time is 11:10
